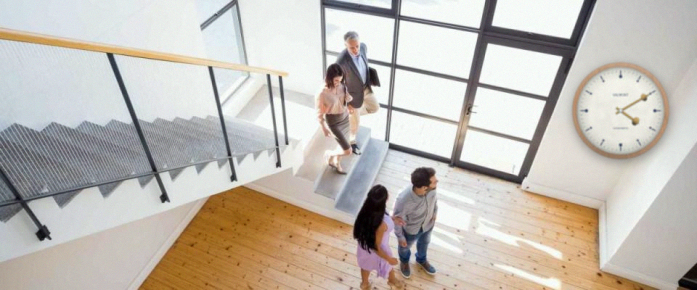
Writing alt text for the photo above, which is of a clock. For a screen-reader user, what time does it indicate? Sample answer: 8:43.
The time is 4:10
